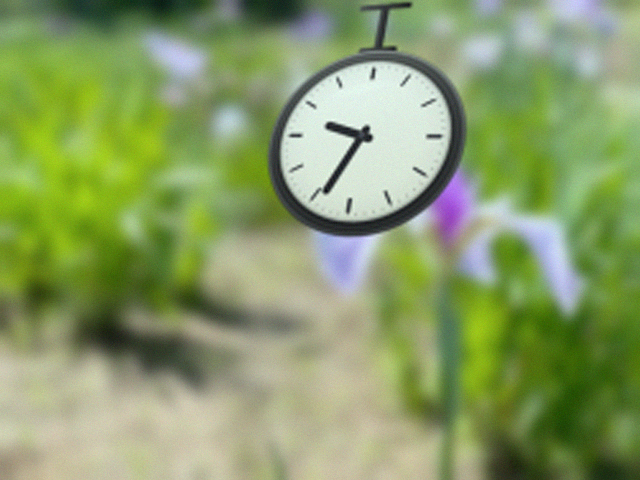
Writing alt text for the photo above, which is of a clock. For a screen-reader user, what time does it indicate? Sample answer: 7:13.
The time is 9:34
